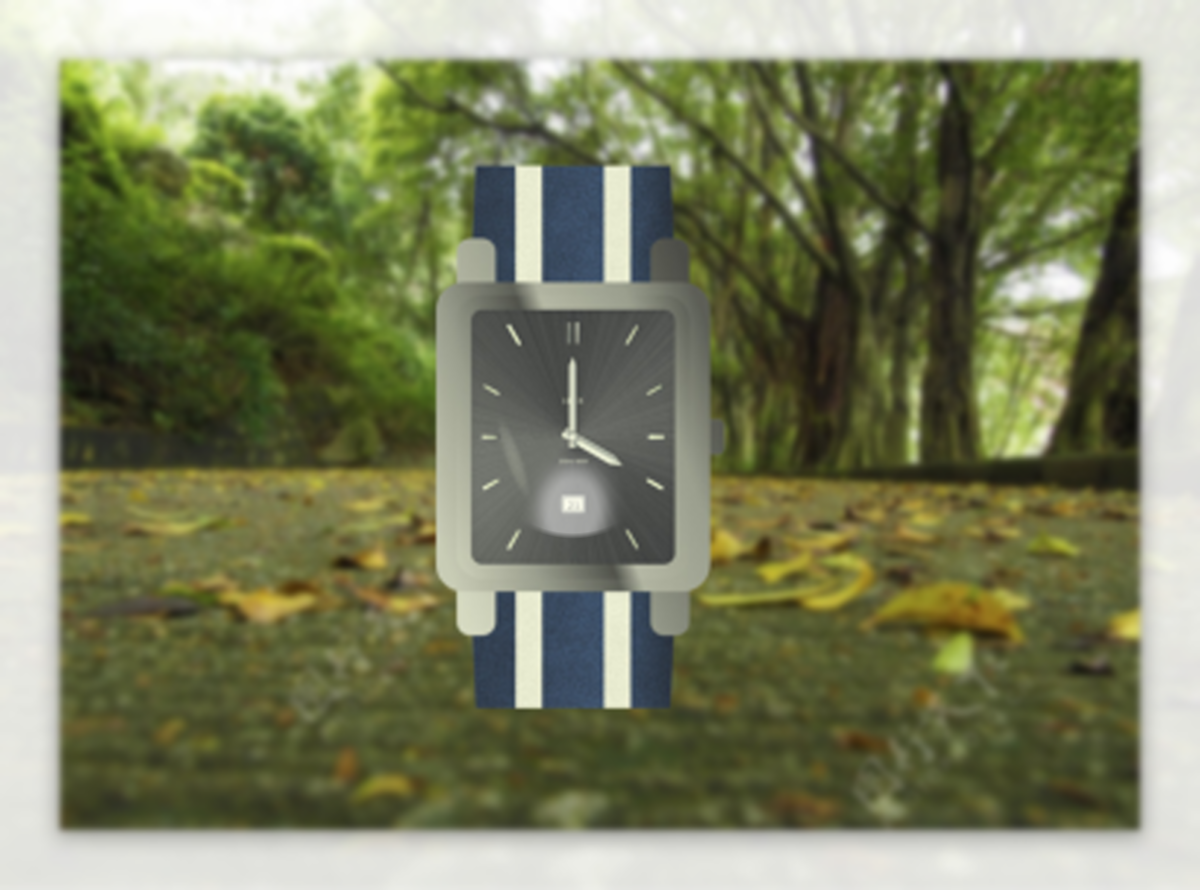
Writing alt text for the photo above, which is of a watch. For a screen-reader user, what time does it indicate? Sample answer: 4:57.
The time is 4:00
